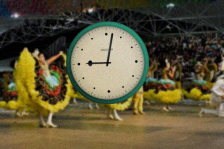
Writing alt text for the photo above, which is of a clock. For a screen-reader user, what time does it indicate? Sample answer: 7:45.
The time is 9:02
